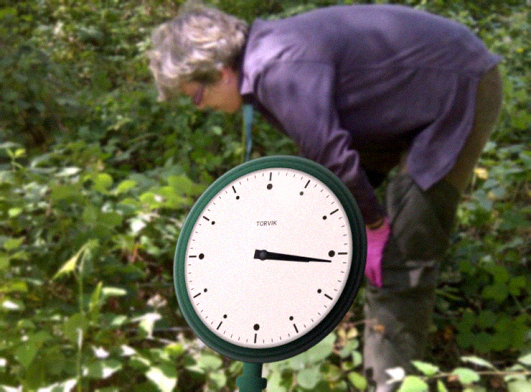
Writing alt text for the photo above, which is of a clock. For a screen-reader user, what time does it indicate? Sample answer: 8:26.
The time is 3:16
